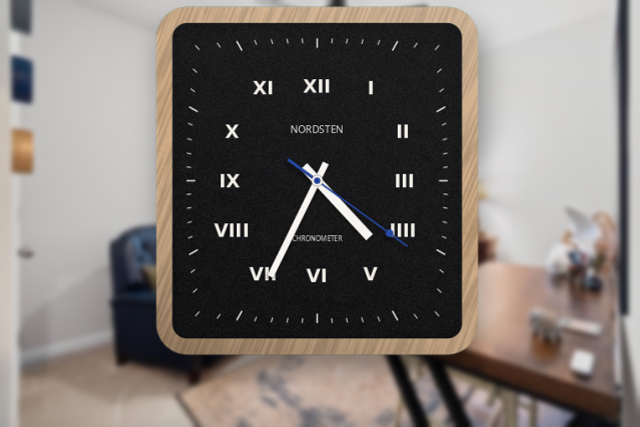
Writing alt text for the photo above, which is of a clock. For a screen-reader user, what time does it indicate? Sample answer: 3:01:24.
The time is 4:34:21
